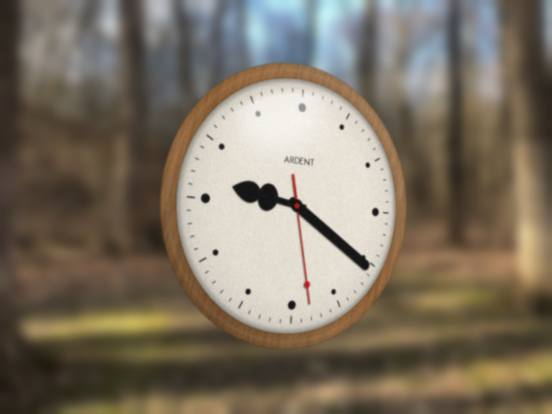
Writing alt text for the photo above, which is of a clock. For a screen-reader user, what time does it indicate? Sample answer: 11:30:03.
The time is 9:20:28
